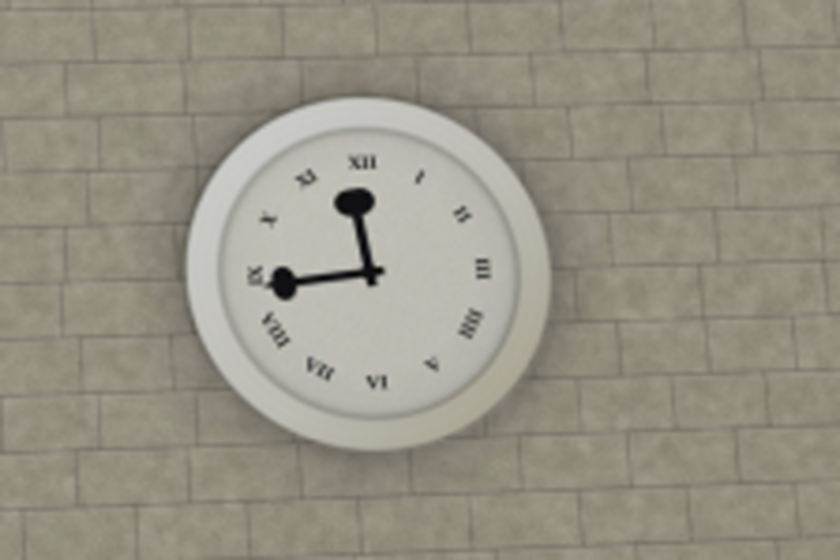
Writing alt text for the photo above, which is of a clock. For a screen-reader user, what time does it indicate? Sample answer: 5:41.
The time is 11:44
